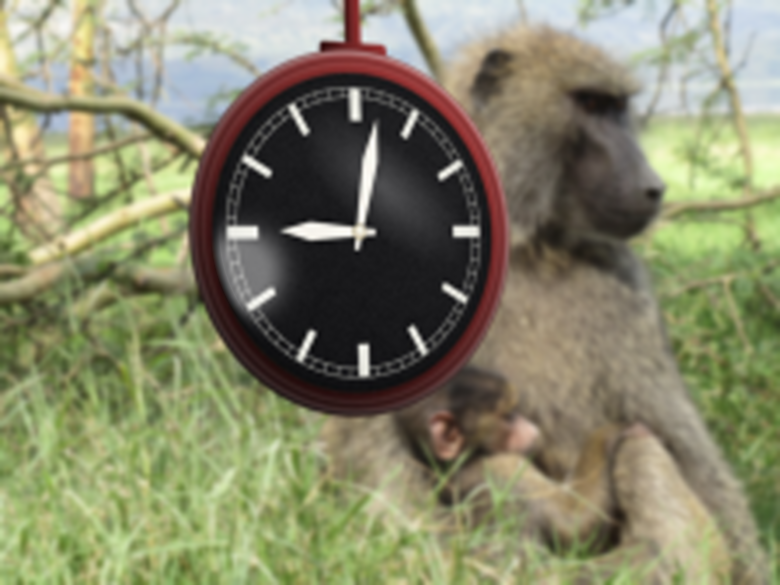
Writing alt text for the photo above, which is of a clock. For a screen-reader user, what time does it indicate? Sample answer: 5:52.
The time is 9:02
